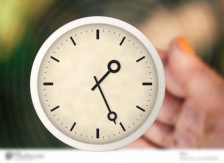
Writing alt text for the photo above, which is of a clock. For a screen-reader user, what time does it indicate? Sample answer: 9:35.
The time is 1:26
